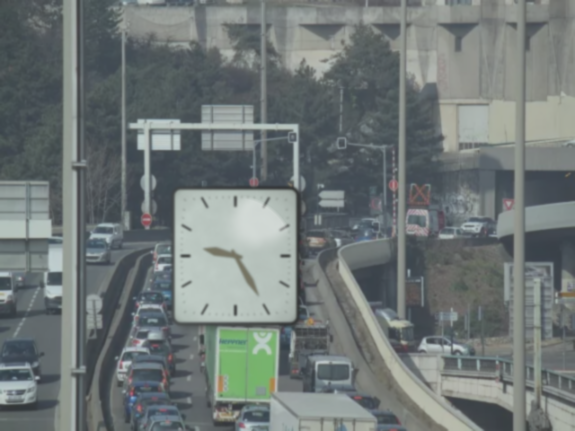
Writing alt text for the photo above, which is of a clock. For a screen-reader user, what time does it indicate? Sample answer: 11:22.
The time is 9:25
